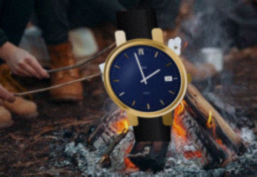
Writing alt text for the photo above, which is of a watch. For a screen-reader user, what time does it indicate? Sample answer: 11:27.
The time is 1:58
